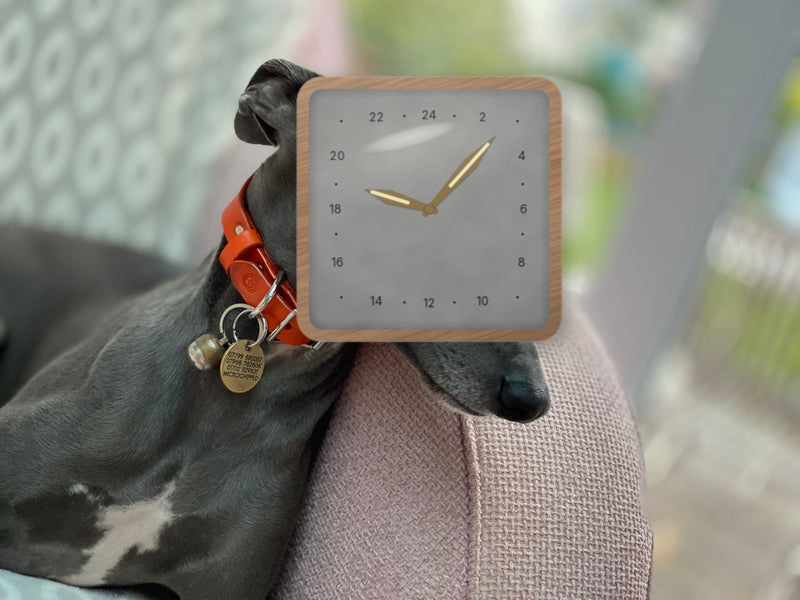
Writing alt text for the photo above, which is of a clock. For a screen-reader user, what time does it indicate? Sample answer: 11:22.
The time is 19:07
